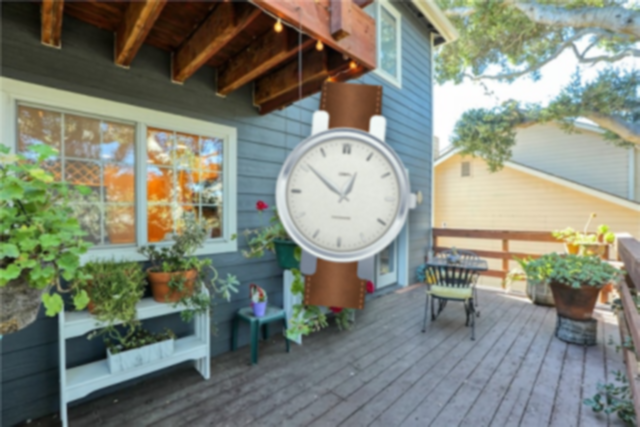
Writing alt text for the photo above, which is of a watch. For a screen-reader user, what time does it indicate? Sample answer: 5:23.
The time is 12:51
